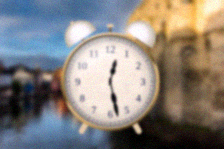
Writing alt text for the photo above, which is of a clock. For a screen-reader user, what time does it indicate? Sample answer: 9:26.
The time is 12:28
